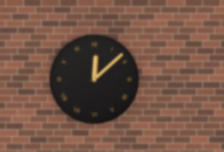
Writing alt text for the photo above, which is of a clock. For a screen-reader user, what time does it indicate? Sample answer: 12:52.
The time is 12:08
